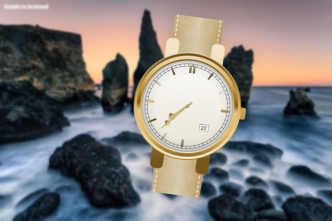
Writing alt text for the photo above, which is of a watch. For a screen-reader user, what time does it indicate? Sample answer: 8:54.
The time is 7:37
